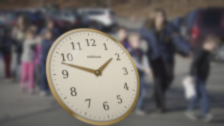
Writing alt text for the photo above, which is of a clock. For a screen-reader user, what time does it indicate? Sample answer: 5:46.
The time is 1:48
